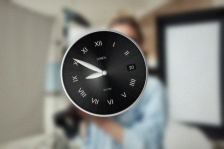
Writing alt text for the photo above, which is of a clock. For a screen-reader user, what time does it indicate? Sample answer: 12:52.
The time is 8:51
